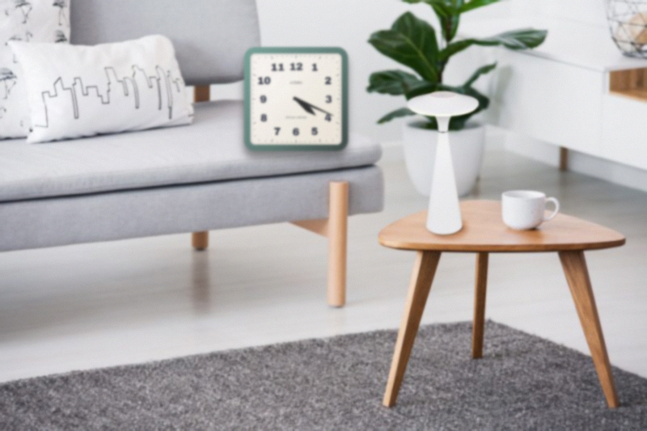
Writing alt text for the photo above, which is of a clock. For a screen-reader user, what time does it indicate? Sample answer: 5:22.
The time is 4:19
